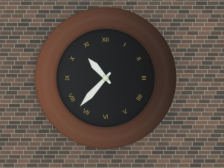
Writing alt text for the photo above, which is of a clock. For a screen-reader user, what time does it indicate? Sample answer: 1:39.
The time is 10:37
